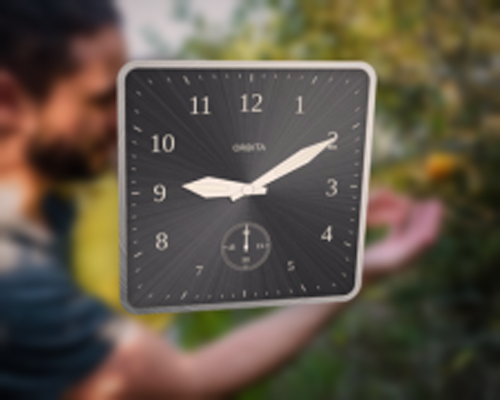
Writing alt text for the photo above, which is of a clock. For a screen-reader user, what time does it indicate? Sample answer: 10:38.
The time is 9:10
